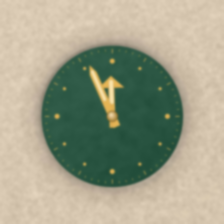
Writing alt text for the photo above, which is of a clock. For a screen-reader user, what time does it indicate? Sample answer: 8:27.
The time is 11:56
